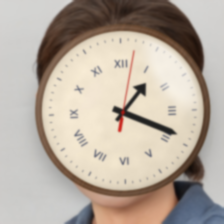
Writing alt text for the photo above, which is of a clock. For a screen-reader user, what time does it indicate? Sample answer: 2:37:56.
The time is 1:19:02
